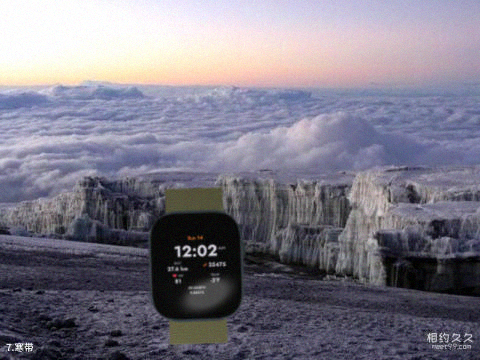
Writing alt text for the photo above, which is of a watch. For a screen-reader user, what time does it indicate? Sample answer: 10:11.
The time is 12:02
